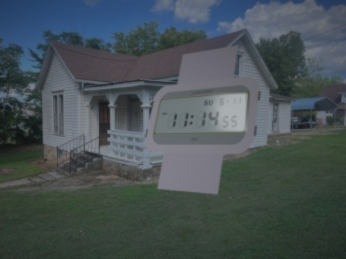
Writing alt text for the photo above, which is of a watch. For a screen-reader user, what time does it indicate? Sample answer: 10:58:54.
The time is 11:14:55
